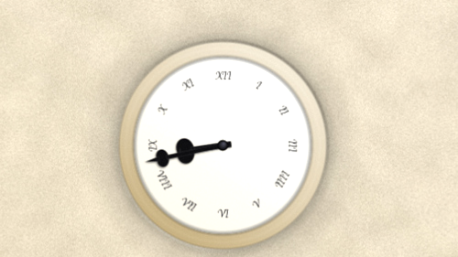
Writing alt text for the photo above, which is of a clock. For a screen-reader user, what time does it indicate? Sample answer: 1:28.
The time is 8:43
